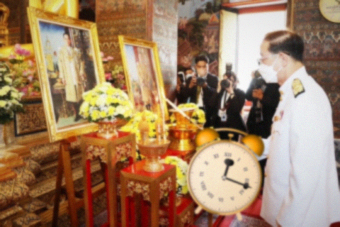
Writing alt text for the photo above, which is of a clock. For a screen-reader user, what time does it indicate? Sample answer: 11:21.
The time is 12:17
